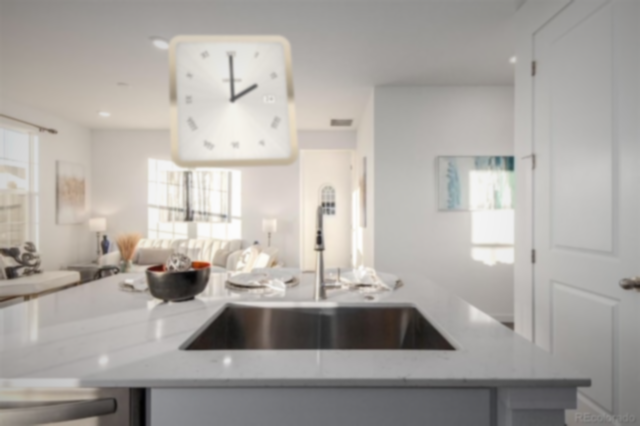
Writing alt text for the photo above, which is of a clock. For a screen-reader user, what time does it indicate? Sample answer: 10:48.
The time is 2:00
